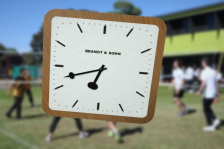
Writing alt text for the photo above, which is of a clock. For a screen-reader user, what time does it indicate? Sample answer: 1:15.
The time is 6:42
